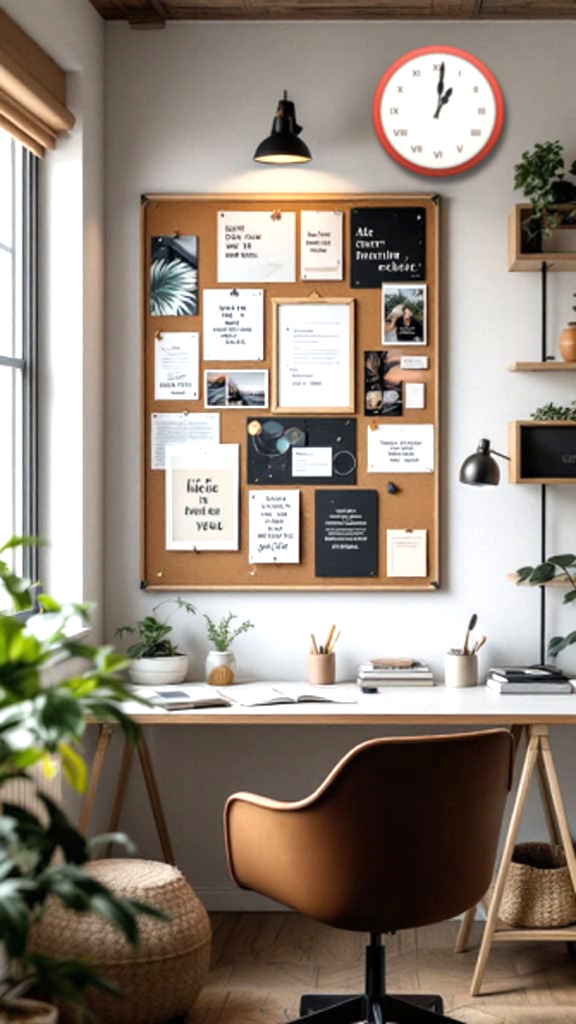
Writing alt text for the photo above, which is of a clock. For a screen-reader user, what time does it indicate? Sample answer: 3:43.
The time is 1:01
